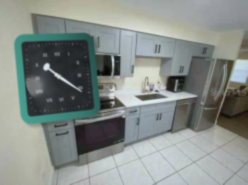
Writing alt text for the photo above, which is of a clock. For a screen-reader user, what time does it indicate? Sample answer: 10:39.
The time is 10:21
